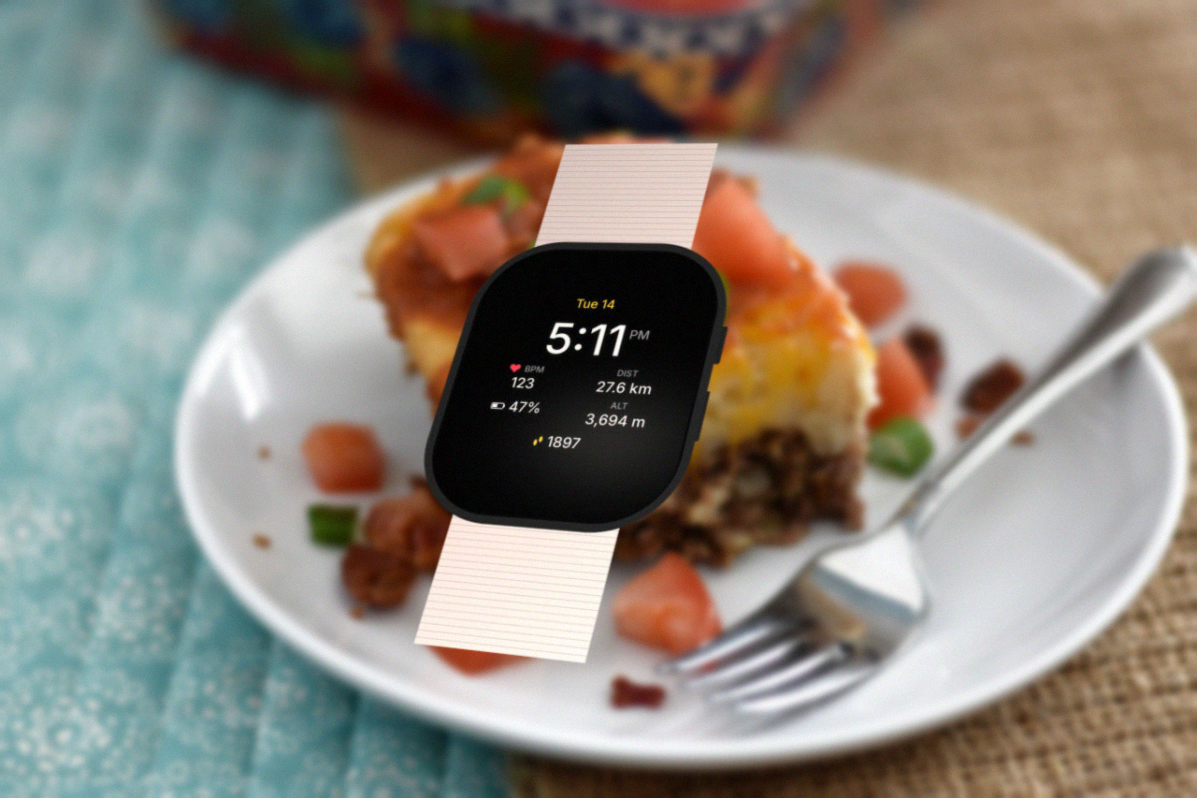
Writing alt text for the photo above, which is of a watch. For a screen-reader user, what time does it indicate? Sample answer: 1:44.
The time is 5:11
